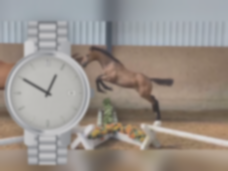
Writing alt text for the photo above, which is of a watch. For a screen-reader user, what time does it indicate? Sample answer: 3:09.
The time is 12:50
